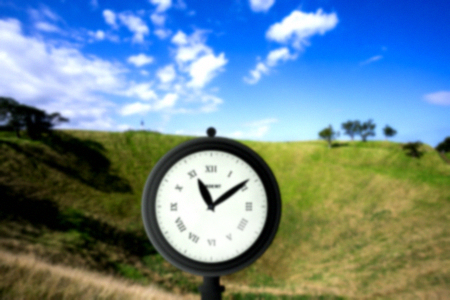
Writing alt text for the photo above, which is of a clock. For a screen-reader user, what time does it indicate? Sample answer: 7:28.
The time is 11:09
